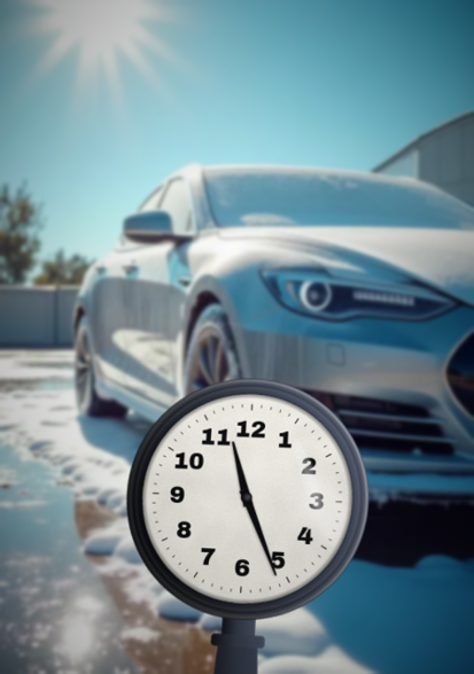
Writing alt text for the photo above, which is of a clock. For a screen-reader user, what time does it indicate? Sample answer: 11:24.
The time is 11:26
